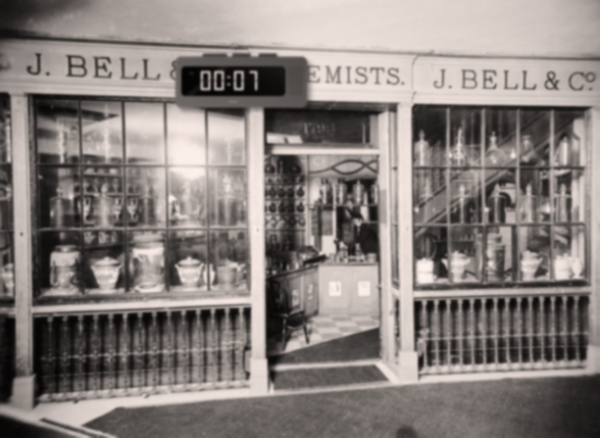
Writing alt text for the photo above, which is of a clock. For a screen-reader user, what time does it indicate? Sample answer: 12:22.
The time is 0:07
